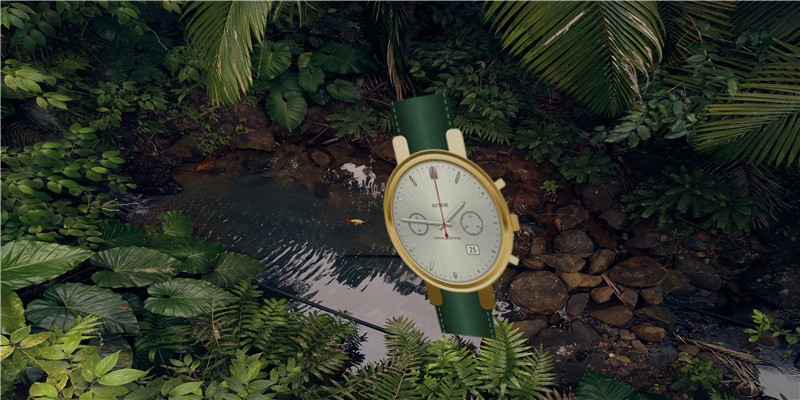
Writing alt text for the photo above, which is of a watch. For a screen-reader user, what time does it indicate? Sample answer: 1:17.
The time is 1:46
